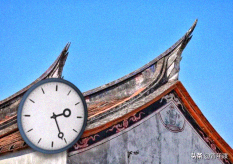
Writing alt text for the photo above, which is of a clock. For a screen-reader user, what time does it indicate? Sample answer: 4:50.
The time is 2:26
